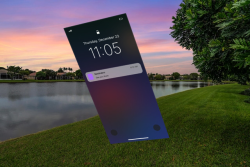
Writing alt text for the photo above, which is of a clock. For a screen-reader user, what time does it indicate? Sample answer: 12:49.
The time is 11:05
